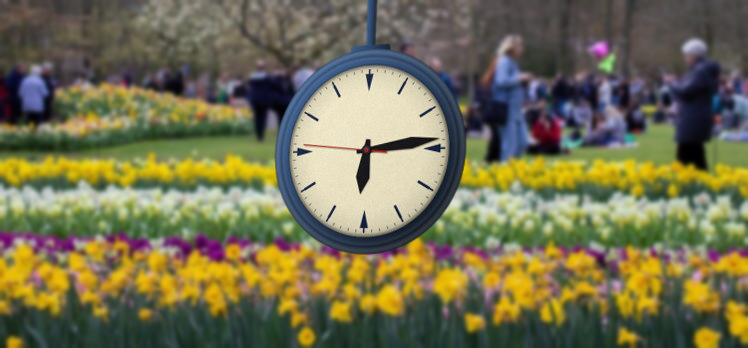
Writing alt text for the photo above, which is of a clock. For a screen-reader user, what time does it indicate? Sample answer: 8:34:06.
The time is 6:13:46
